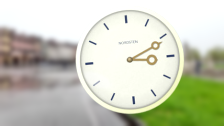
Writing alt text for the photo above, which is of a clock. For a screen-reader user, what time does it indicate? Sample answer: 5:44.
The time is 3:11
